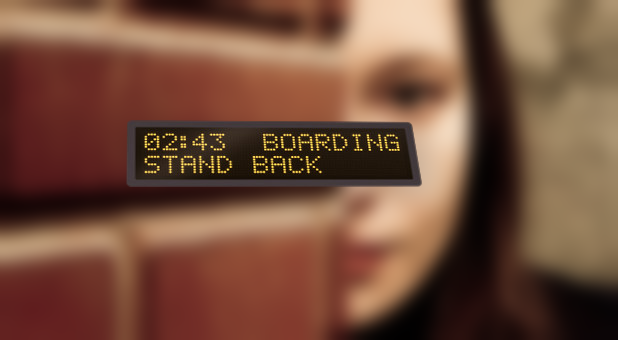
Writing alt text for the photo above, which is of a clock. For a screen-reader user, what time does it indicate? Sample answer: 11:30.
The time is 2:43
